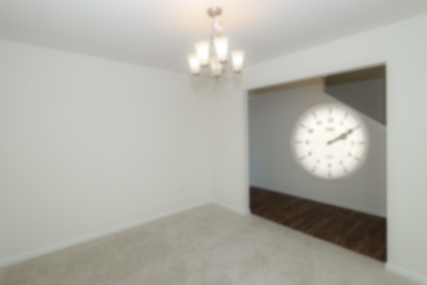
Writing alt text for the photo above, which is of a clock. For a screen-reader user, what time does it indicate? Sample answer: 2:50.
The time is 2:10
